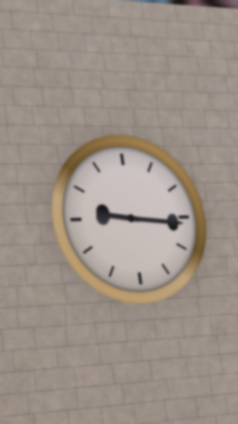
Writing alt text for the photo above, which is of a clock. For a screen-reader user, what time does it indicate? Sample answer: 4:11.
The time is 9:16
